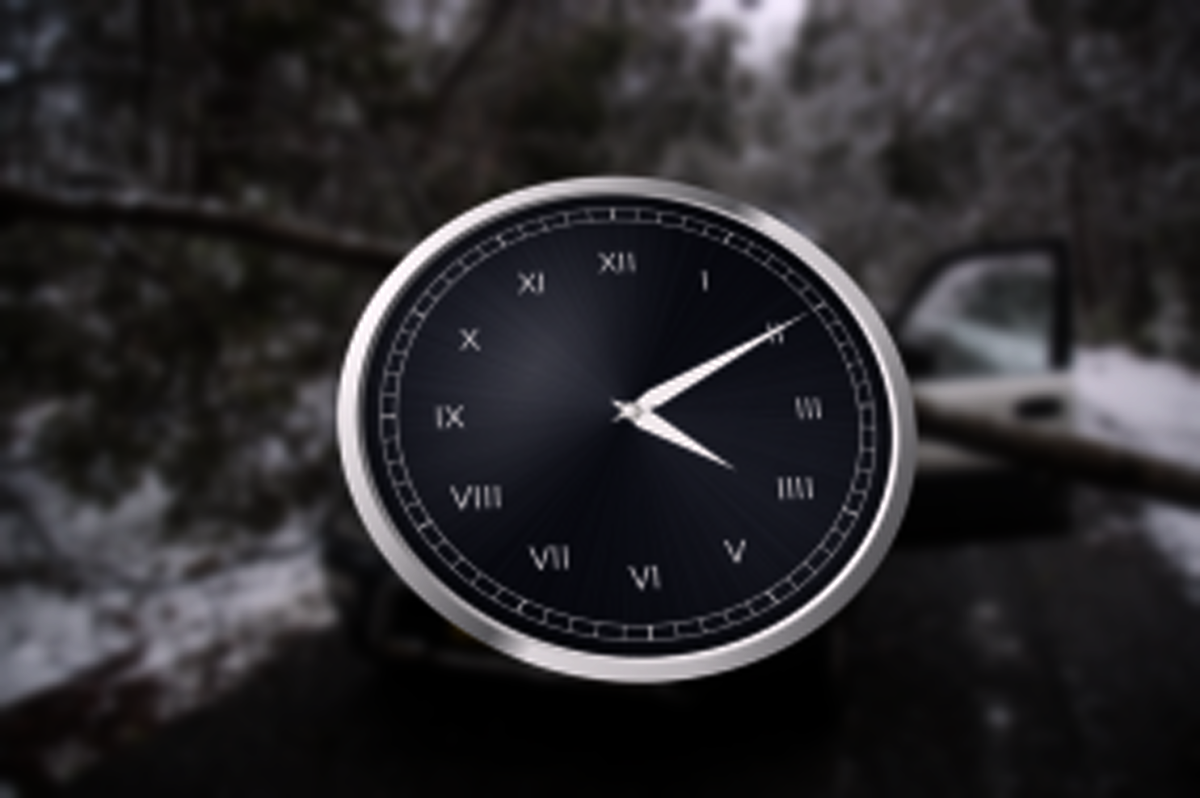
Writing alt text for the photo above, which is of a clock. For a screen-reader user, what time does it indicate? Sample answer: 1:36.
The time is 4:10
